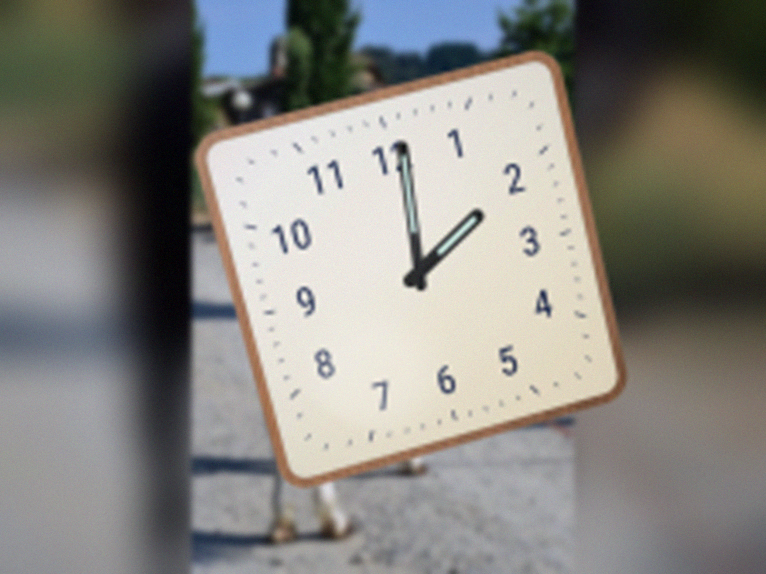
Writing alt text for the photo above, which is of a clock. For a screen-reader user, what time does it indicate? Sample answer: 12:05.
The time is 2:01
